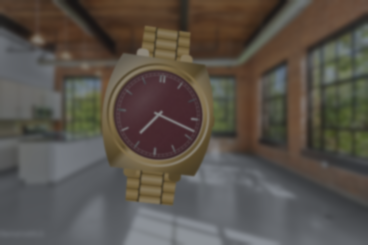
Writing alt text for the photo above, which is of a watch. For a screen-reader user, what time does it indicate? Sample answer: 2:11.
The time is 7:18
